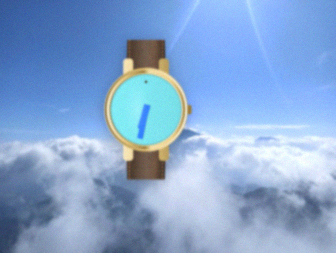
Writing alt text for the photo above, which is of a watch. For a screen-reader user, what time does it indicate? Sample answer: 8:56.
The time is 6:32
